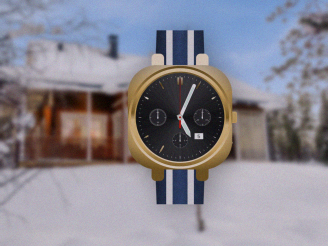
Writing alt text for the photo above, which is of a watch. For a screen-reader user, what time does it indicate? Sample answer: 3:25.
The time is 5:04
